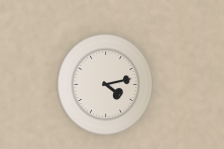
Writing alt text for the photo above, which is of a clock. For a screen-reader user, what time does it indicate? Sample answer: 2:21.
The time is 4:13
